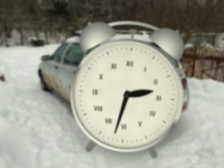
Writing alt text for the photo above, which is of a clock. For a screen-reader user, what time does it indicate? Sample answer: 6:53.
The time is 2:32
